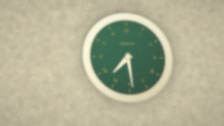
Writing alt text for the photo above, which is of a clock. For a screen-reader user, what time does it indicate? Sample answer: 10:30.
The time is 7:29
